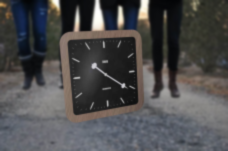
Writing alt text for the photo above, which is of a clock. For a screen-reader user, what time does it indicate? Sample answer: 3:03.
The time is 10:21
